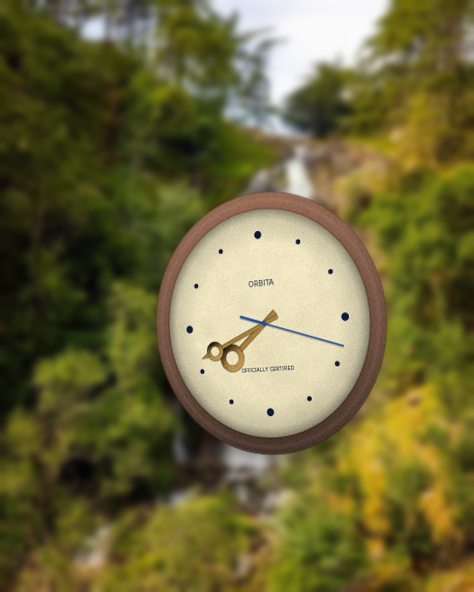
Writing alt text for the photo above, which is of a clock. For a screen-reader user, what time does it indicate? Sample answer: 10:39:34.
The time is 7:41:18
